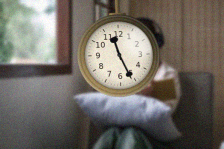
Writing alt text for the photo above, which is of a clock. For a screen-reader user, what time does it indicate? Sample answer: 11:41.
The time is 11:26
